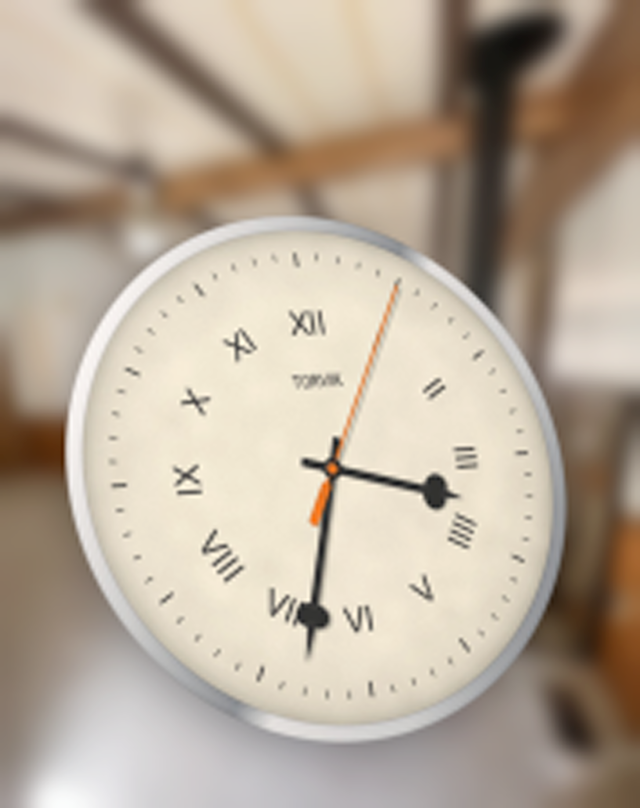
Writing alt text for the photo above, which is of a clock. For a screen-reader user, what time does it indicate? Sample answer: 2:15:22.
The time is 3:33:05
